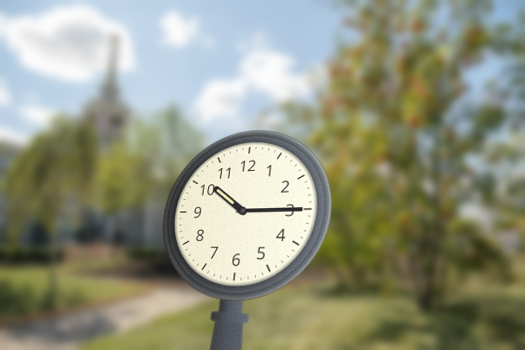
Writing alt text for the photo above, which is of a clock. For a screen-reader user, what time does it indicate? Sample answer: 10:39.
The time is 10:15
